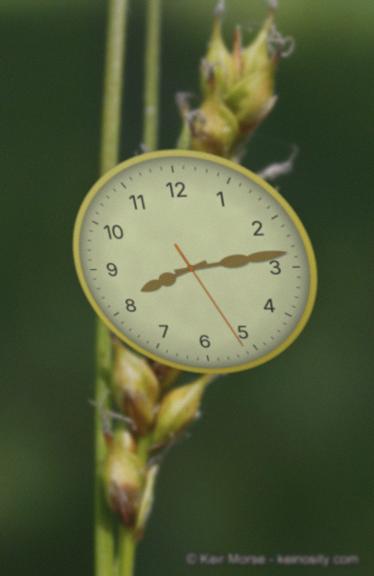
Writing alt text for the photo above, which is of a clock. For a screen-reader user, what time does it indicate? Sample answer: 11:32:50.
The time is 8:13:26
